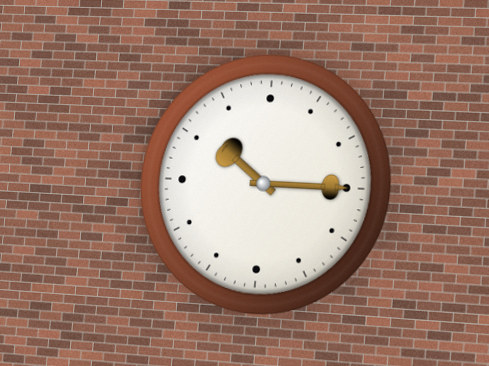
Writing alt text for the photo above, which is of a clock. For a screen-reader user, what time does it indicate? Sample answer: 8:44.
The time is 10:15
